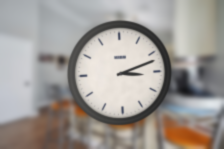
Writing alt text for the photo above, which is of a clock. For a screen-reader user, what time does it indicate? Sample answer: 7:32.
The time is 3:12
